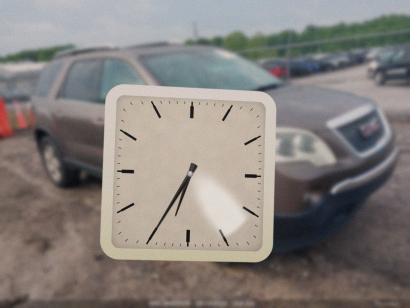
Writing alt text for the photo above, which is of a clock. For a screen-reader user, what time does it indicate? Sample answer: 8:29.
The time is 6:35
